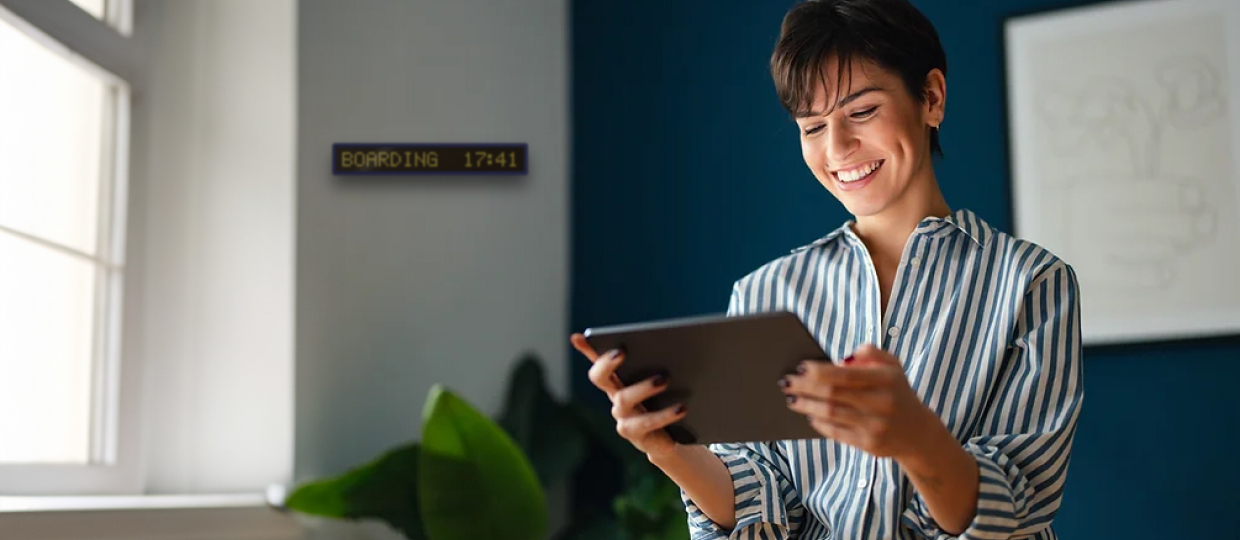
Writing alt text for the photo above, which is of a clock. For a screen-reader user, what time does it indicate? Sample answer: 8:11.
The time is 17:41
